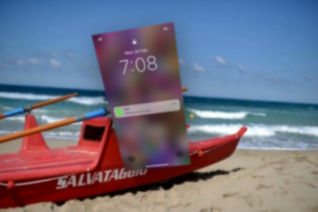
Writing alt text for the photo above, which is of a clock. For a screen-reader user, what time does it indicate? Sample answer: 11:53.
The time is 7:08
